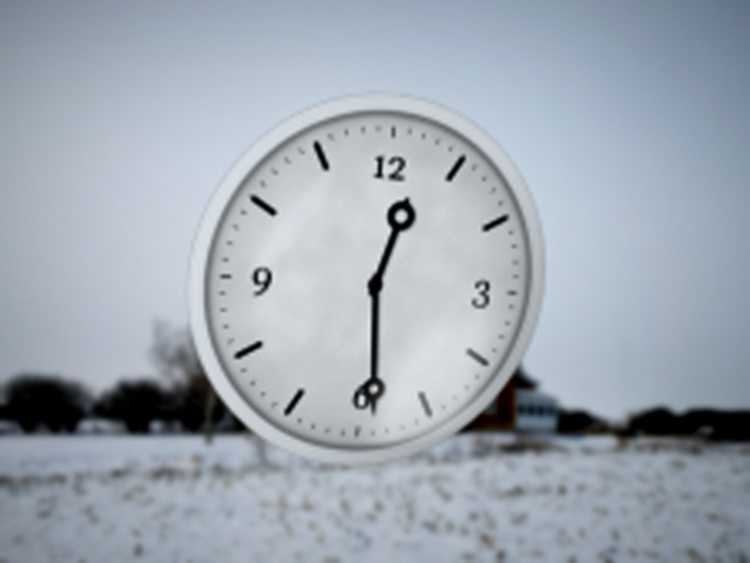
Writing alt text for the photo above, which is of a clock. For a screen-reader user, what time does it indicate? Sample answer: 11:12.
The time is 12:29
